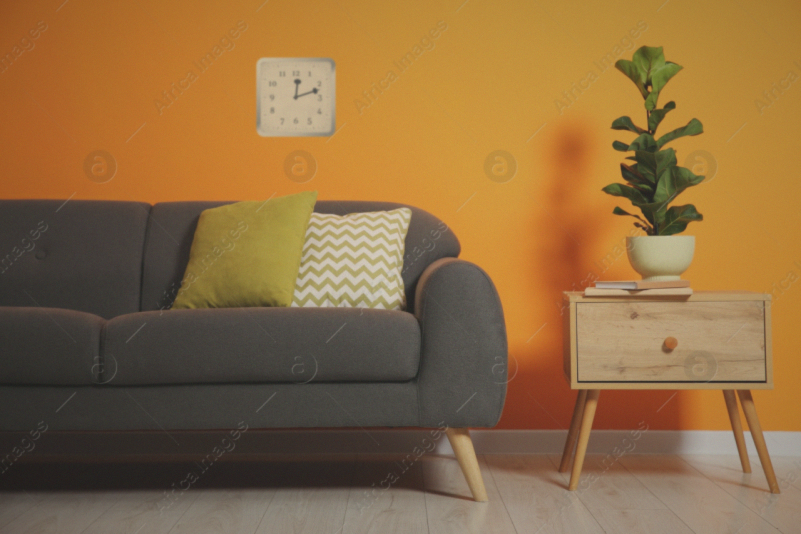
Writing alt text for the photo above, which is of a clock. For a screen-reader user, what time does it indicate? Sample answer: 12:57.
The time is 12:12
